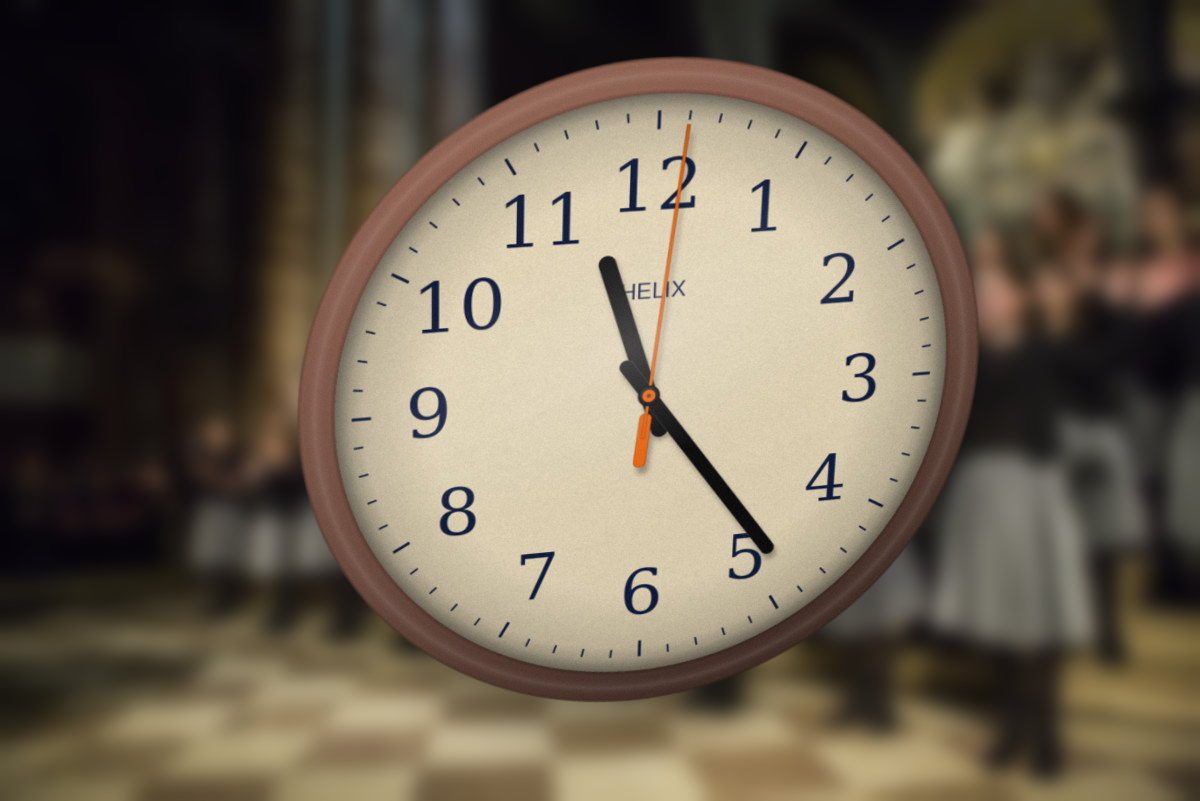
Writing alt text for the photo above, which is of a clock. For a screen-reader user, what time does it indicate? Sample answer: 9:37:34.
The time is 11:24:01
